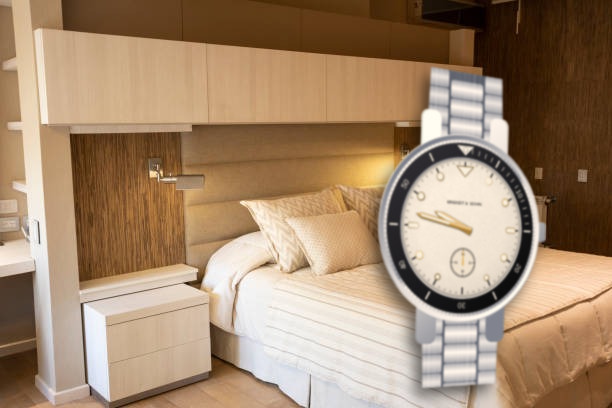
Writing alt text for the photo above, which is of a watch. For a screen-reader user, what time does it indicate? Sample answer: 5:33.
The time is 9:47
